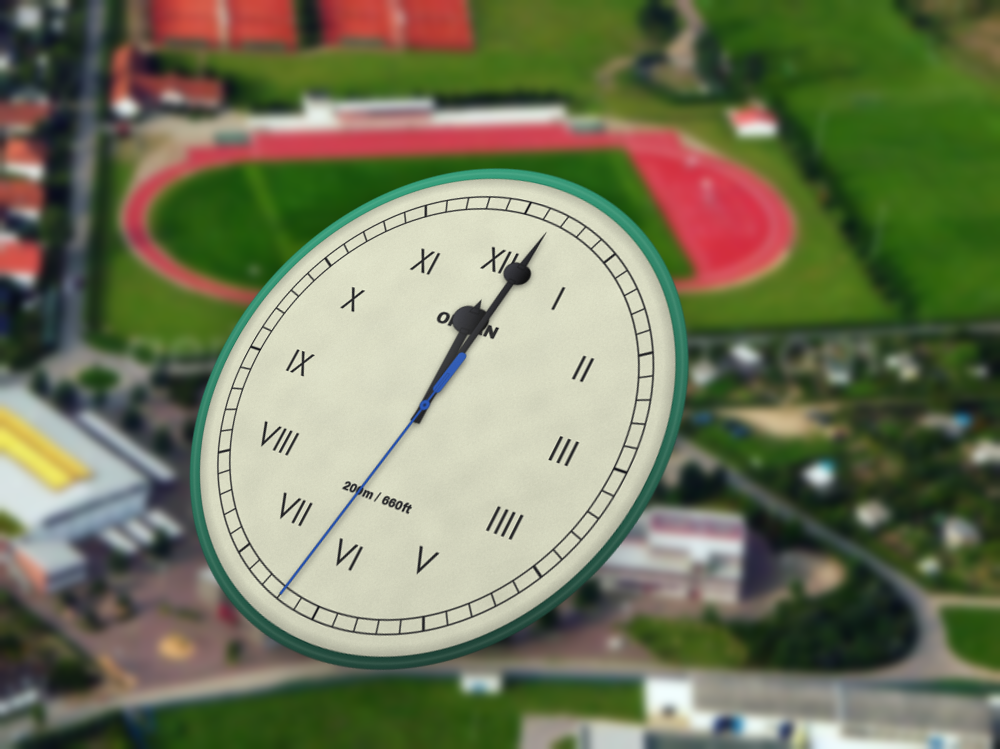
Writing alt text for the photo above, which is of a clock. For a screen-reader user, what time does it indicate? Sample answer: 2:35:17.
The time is 12:01:32
